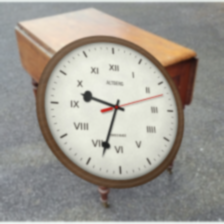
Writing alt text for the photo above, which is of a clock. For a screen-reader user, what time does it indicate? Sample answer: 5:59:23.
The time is 9:33:12
